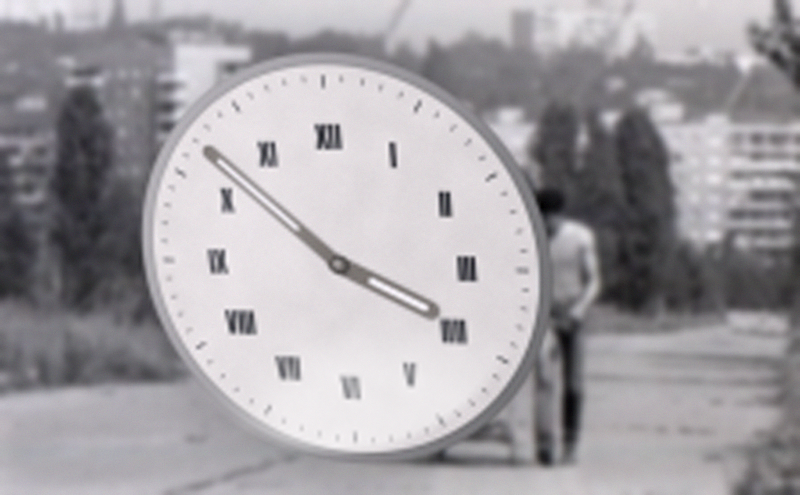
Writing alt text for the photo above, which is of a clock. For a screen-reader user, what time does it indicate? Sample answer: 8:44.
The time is 3:52
